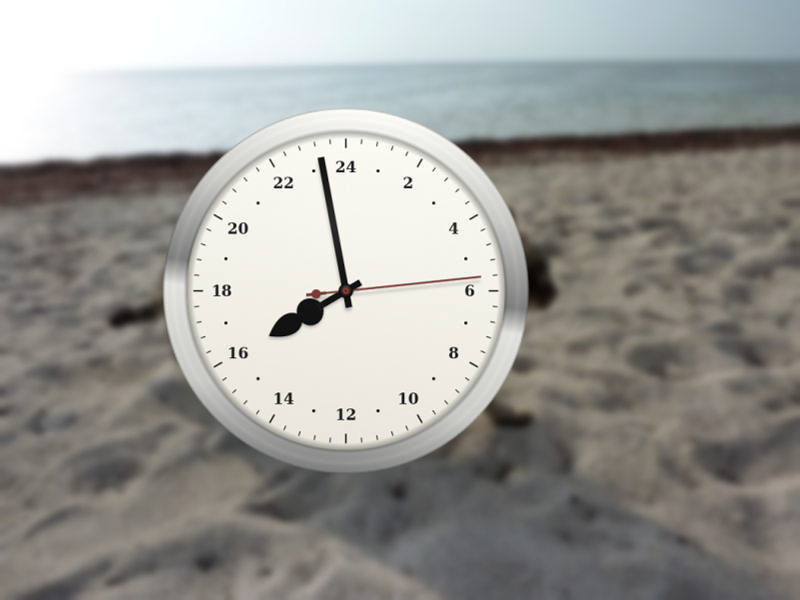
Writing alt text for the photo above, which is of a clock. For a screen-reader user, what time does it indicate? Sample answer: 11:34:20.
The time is 15:58:14
